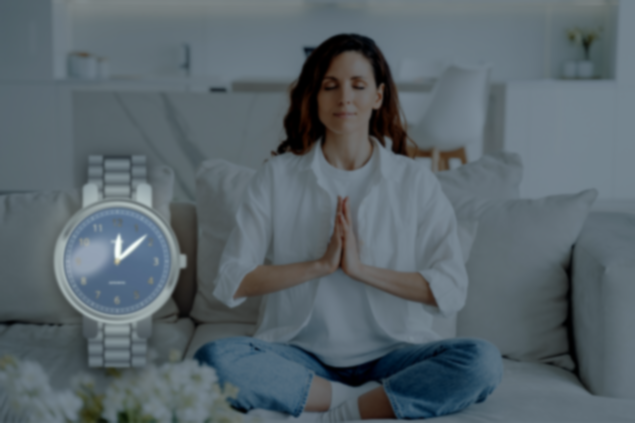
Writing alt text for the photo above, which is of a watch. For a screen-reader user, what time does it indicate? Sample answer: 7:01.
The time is 12:08
